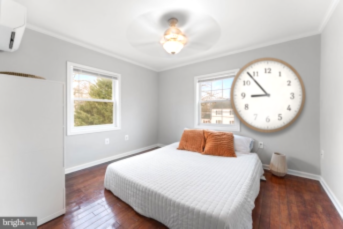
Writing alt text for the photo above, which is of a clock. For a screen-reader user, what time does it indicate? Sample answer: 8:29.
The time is 8:53
